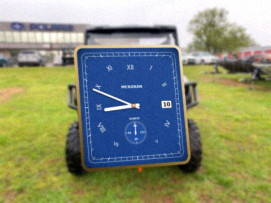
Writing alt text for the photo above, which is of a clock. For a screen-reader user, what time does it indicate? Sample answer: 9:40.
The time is 8:49
